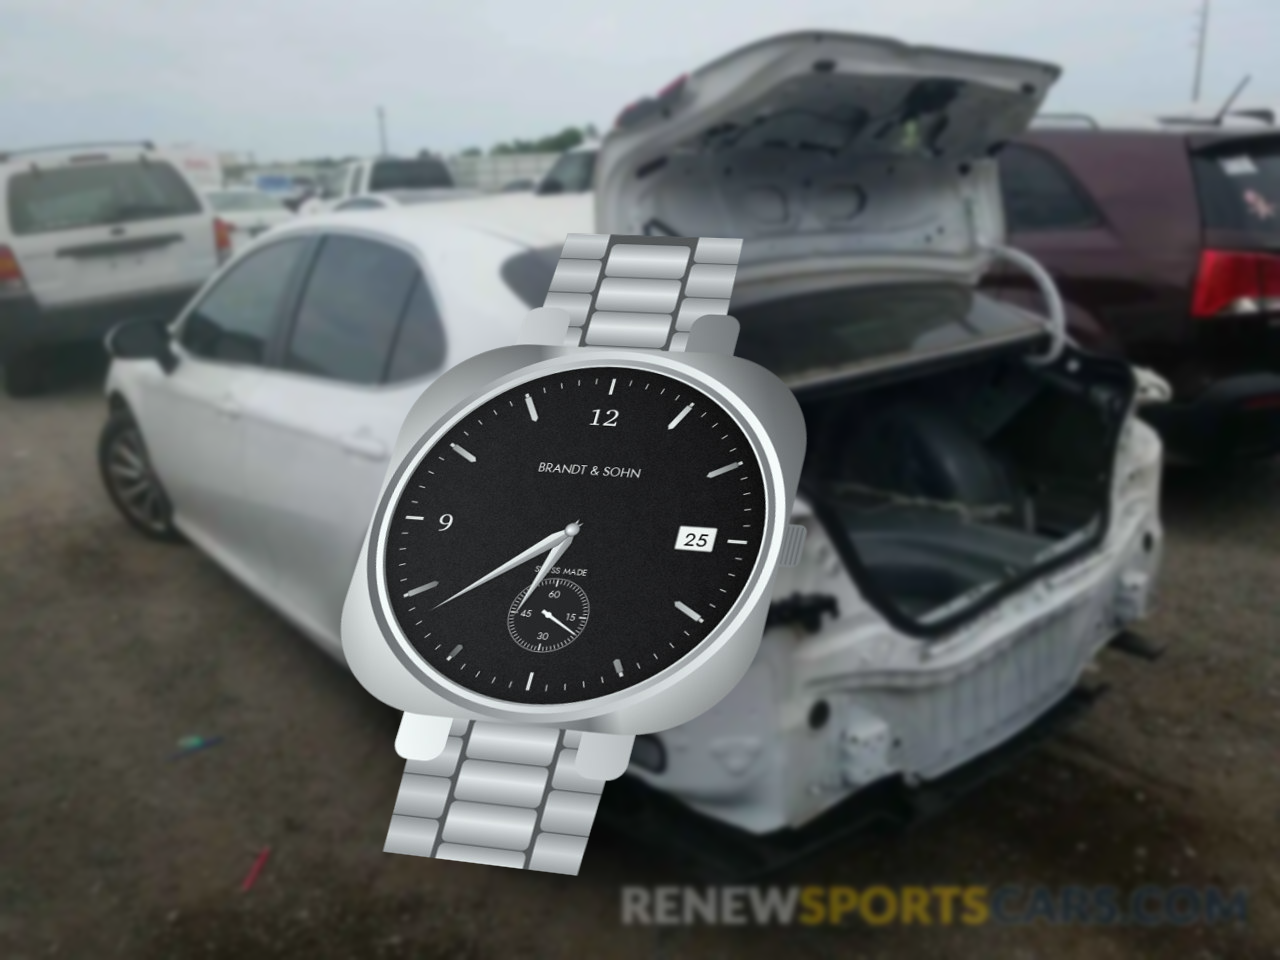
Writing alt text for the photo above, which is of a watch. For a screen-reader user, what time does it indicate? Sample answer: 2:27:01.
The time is 6:38:20
